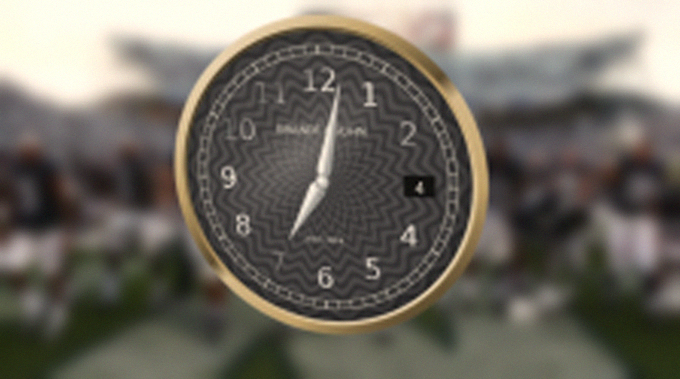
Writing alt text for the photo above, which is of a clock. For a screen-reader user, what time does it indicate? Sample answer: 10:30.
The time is 7:02
